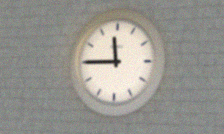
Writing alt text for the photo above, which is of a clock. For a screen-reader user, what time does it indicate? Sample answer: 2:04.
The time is 11:45
